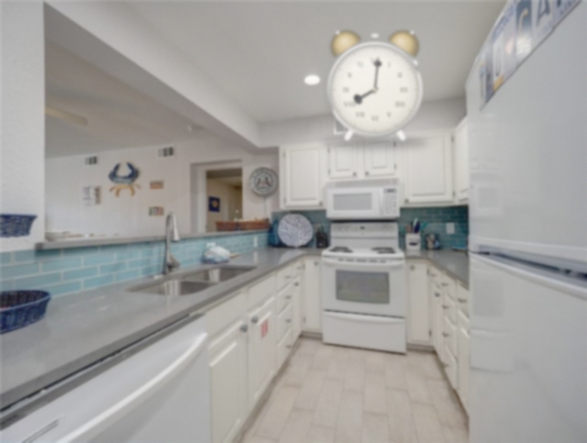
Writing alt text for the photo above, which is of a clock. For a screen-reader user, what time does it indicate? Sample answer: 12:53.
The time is 8:01
